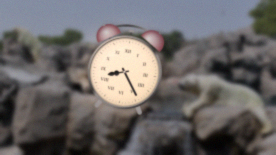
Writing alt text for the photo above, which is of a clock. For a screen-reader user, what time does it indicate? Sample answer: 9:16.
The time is 8:24
